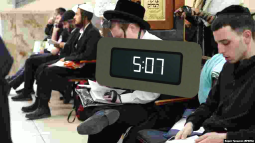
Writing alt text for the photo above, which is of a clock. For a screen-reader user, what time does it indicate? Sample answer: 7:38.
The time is 5:07
